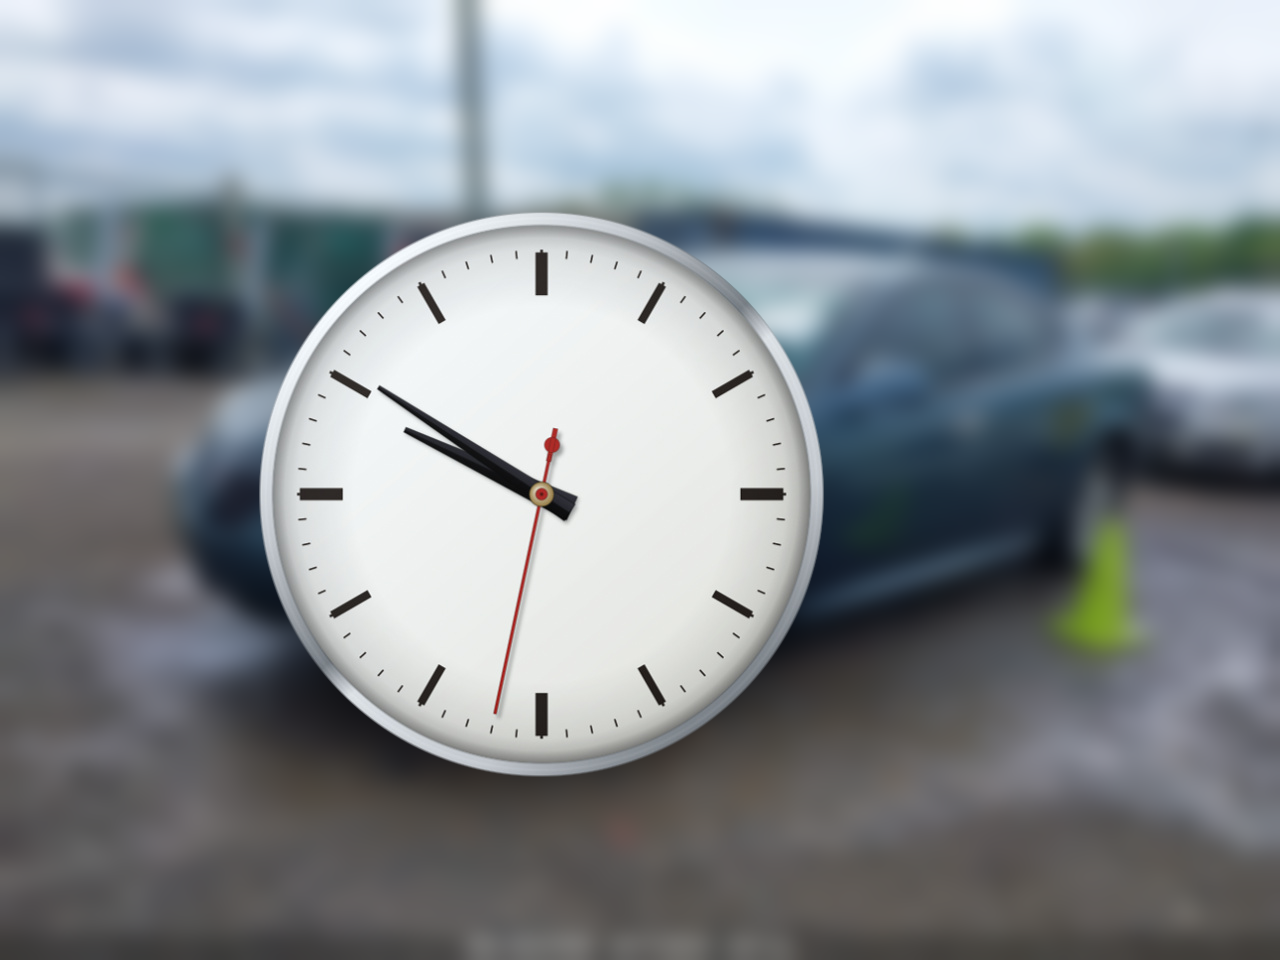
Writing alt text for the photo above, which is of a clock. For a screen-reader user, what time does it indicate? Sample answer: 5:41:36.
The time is 9:50:32
